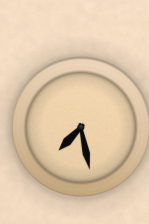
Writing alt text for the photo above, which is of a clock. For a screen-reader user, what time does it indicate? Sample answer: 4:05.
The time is 7:28
